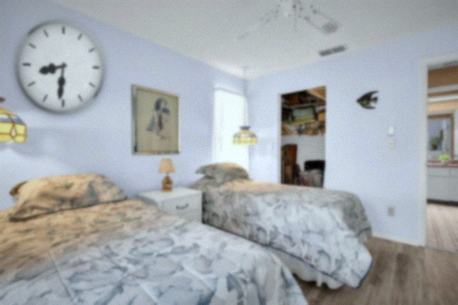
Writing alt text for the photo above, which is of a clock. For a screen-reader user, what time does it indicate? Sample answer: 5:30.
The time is 8:31
